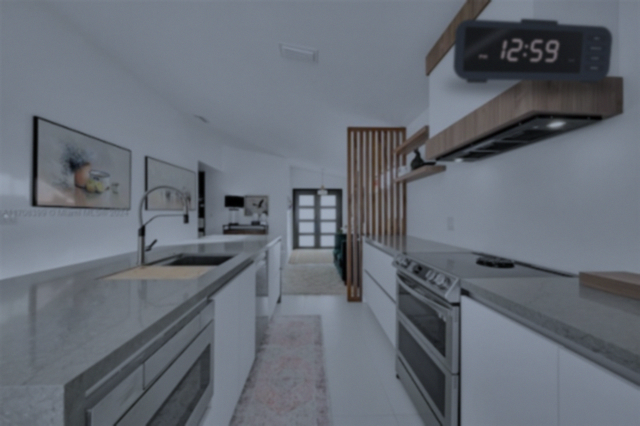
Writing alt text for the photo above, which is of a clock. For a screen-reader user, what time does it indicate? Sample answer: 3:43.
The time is 12:59
